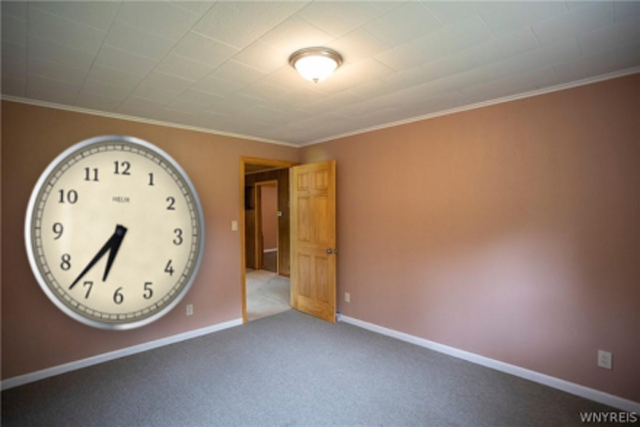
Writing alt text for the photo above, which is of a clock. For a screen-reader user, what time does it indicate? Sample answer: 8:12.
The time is 6:37
